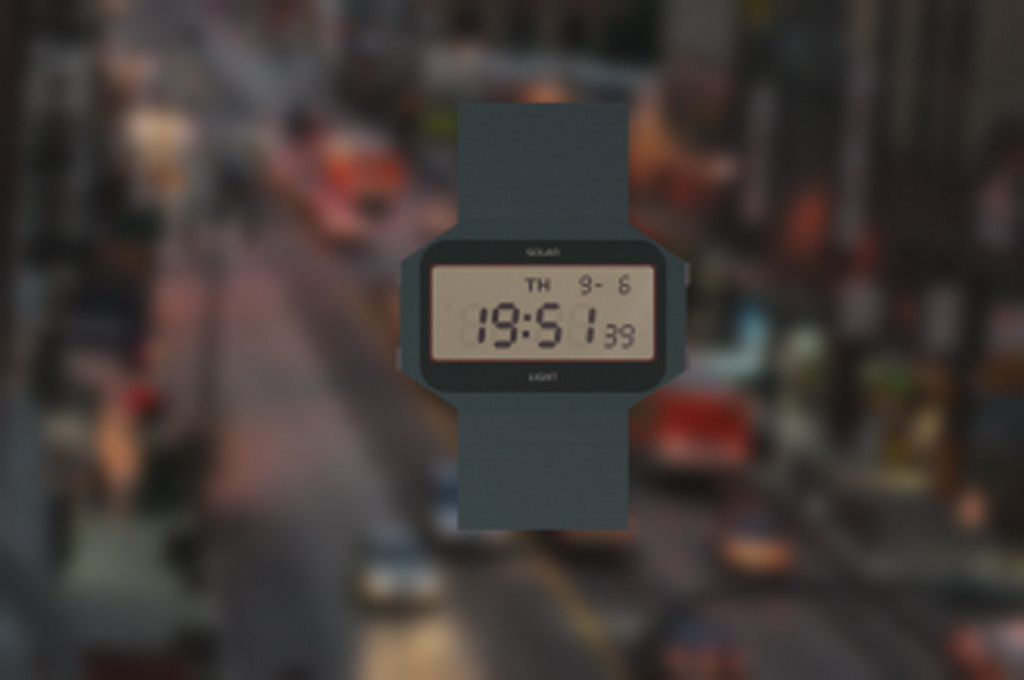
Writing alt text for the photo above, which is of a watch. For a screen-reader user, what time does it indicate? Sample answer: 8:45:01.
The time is 19:51:39
